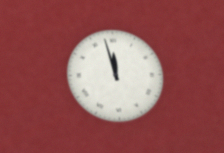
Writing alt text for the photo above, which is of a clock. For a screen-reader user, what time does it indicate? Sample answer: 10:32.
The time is 11:58
